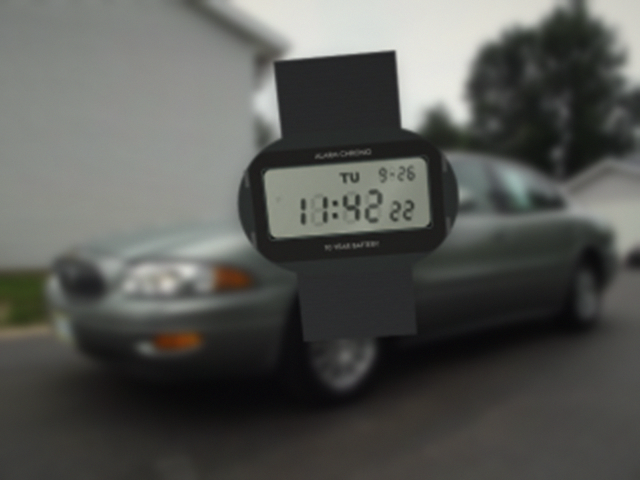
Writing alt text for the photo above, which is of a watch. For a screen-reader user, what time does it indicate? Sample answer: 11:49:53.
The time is 11:42:22
